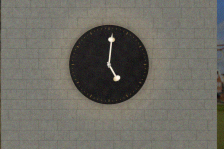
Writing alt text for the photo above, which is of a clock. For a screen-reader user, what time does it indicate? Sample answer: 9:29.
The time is 5:01
